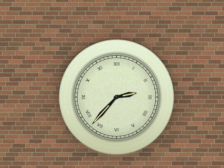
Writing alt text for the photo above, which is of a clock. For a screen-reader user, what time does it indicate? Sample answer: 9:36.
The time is 2:37
